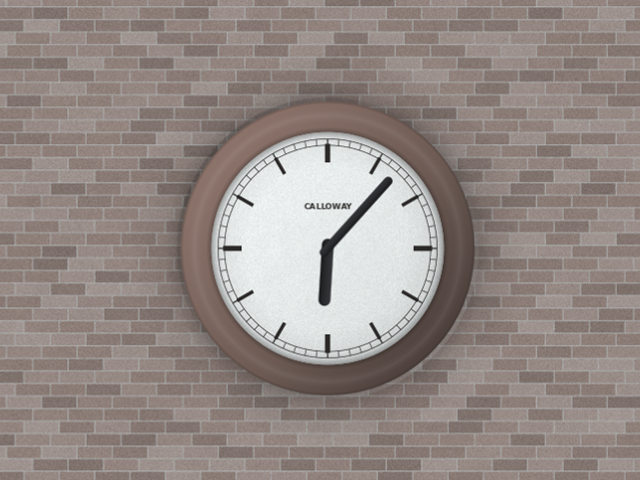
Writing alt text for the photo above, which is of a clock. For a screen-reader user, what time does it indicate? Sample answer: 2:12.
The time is 6:07
